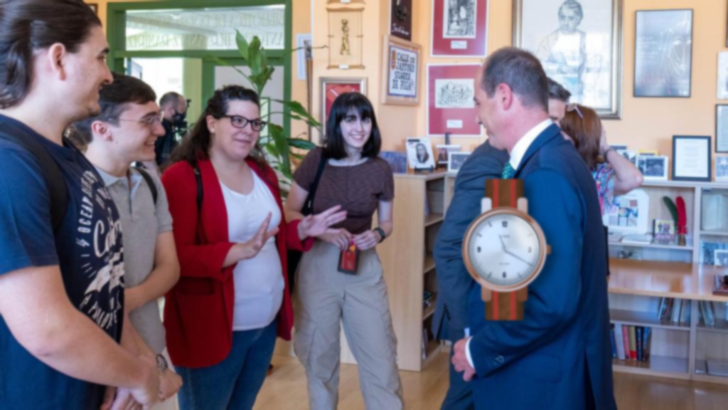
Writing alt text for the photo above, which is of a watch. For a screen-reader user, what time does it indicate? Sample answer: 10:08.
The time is 11:20
